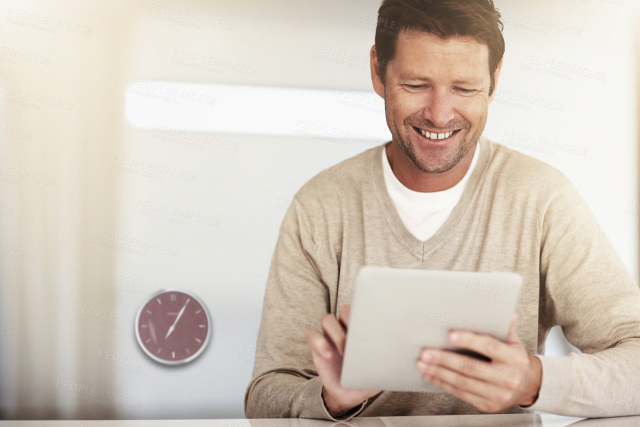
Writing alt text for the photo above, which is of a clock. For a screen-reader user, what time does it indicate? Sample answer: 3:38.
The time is 7:05
